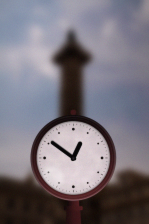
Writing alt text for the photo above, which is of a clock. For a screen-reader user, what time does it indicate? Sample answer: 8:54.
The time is 12:51
